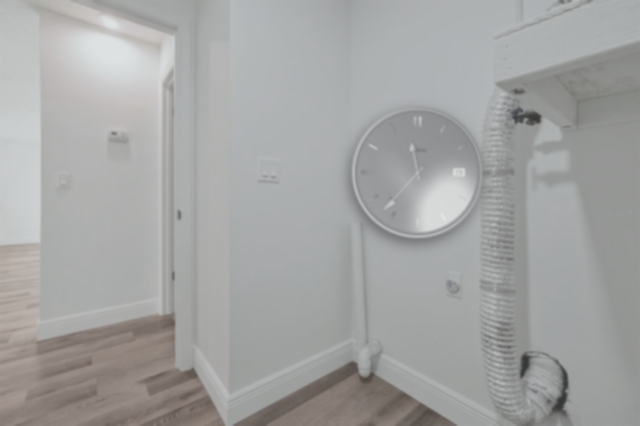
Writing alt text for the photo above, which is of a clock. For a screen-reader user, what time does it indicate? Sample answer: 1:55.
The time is 11:37
